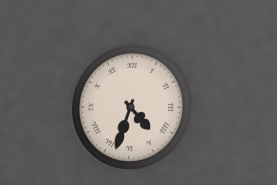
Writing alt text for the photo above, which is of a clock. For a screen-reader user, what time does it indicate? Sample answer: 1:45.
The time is 4:33
